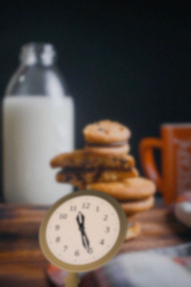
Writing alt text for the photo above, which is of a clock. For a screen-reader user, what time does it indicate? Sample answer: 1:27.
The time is 11:26
